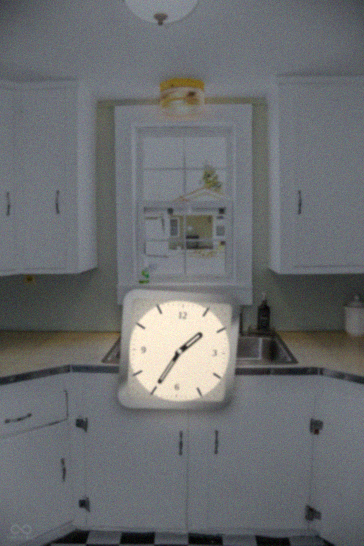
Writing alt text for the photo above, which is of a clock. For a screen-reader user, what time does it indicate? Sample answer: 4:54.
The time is 1:35
